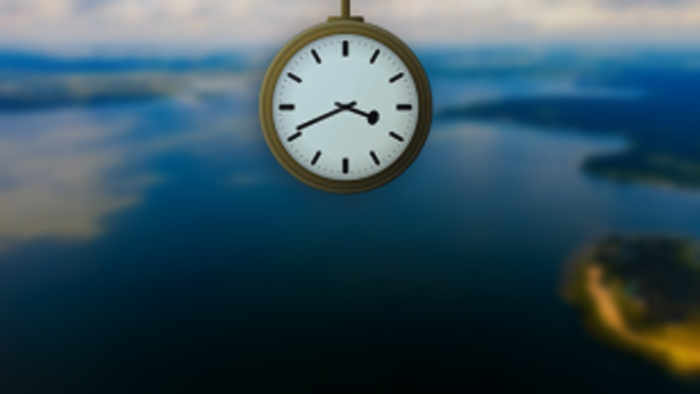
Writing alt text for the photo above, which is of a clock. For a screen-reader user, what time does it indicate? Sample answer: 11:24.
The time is 3:41
